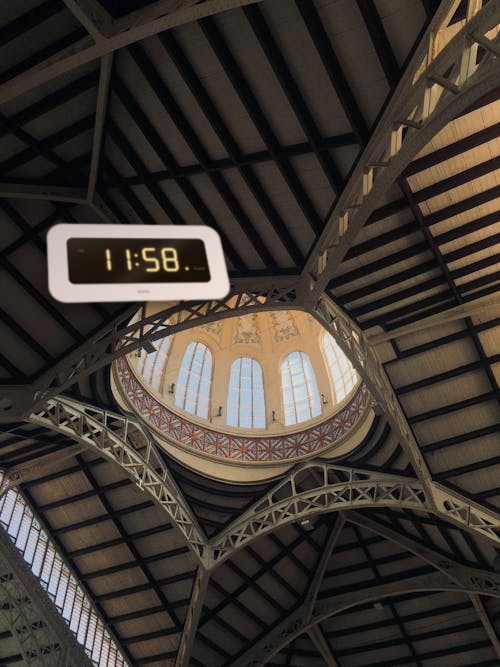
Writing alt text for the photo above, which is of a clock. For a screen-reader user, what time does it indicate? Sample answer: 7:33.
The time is 11:58
